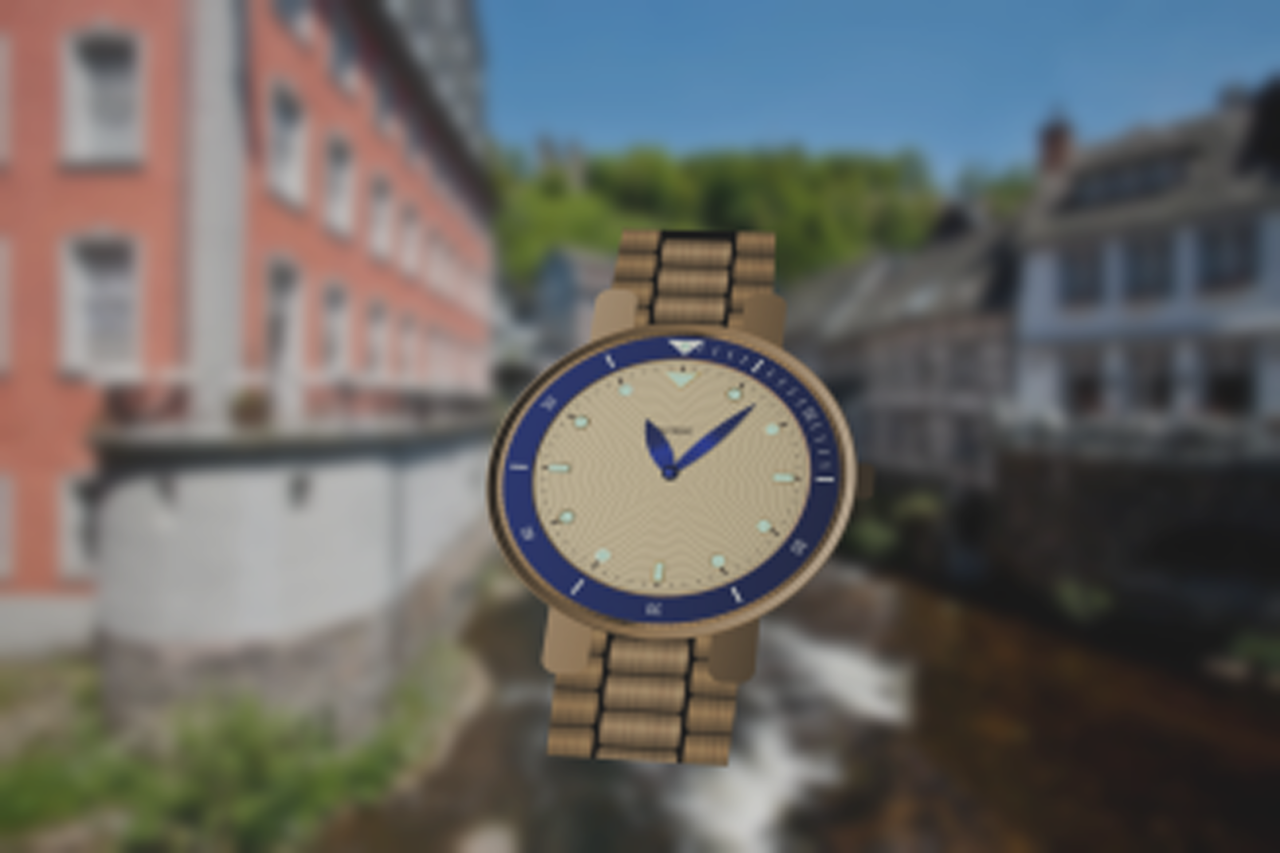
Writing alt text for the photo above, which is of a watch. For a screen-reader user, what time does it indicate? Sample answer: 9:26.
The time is 11:07
